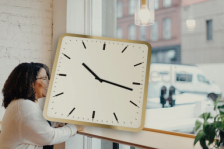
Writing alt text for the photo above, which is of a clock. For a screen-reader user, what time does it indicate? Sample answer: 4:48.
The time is 10:17
